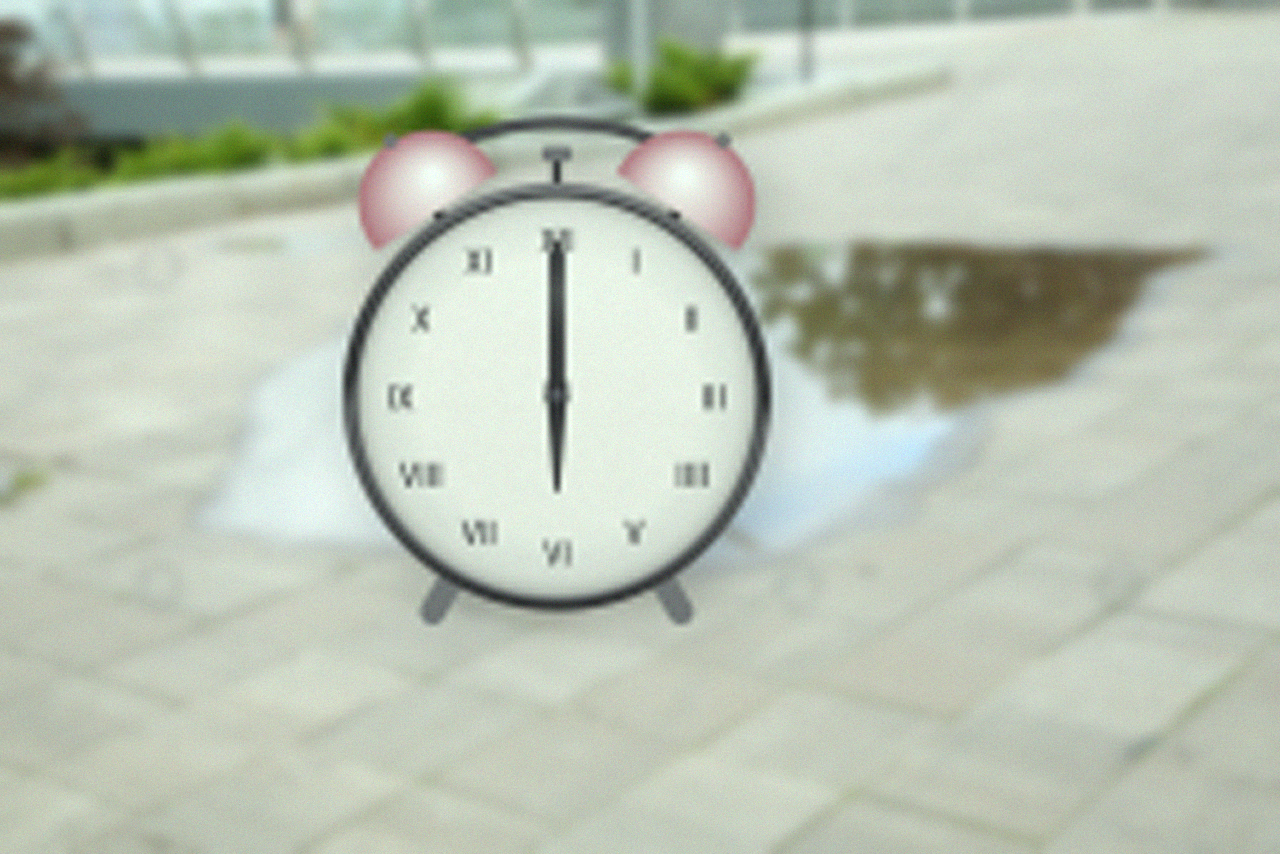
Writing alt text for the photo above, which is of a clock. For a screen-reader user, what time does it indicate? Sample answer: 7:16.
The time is 6:00
